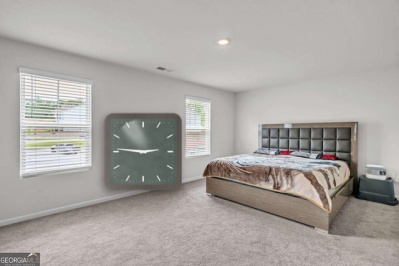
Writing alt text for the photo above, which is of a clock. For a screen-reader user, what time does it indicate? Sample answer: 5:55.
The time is 2:46
